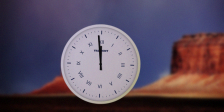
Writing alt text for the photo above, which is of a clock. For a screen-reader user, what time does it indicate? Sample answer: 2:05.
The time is 11:59
